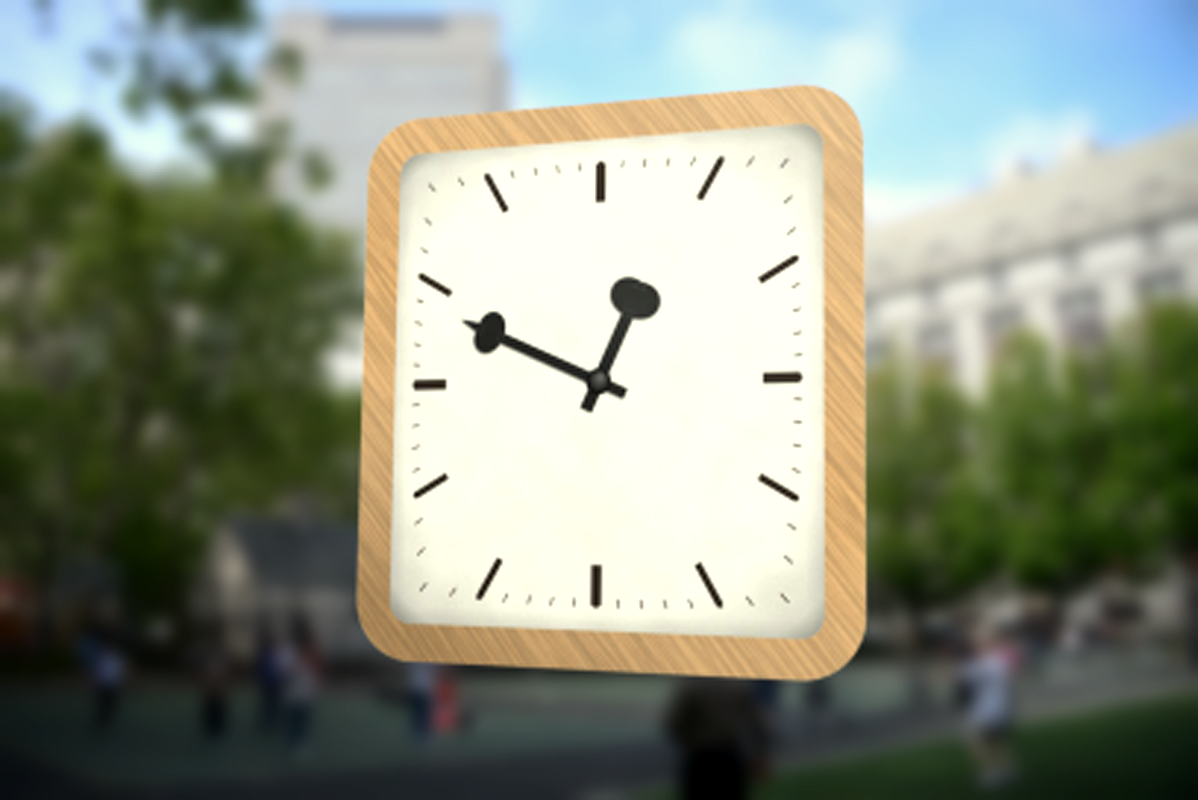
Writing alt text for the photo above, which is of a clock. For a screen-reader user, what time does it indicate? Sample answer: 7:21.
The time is 12:49
